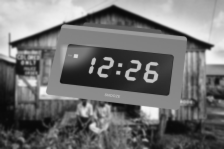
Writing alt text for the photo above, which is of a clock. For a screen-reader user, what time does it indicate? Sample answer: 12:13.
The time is 12:26
